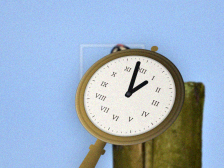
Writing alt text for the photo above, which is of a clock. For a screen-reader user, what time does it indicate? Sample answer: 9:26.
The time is 12:58
